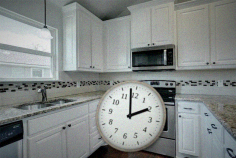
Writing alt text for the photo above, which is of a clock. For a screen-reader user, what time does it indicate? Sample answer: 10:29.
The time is 1:58
